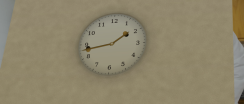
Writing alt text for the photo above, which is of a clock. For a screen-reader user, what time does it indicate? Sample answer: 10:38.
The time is 1:43
